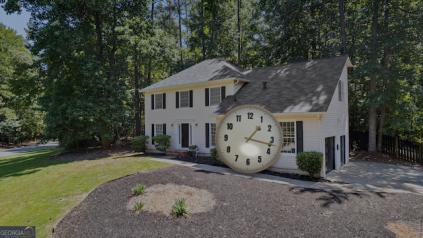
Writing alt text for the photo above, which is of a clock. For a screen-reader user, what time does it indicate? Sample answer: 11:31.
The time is 1:17
